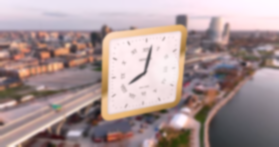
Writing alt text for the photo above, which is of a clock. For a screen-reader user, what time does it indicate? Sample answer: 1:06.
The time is 8:02
